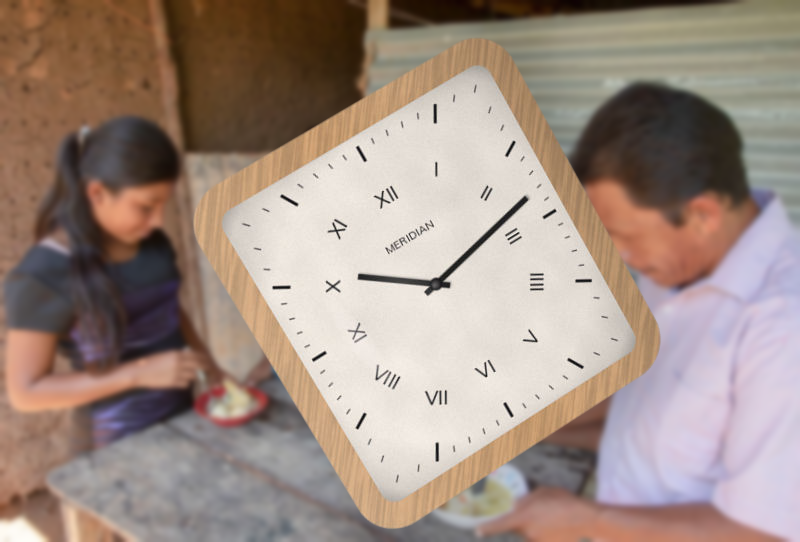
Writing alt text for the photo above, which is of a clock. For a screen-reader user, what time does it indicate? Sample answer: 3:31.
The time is 10:13
